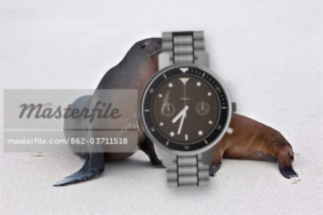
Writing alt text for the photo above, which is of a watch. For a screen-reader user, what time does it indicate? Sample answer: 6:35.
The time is 7:33
